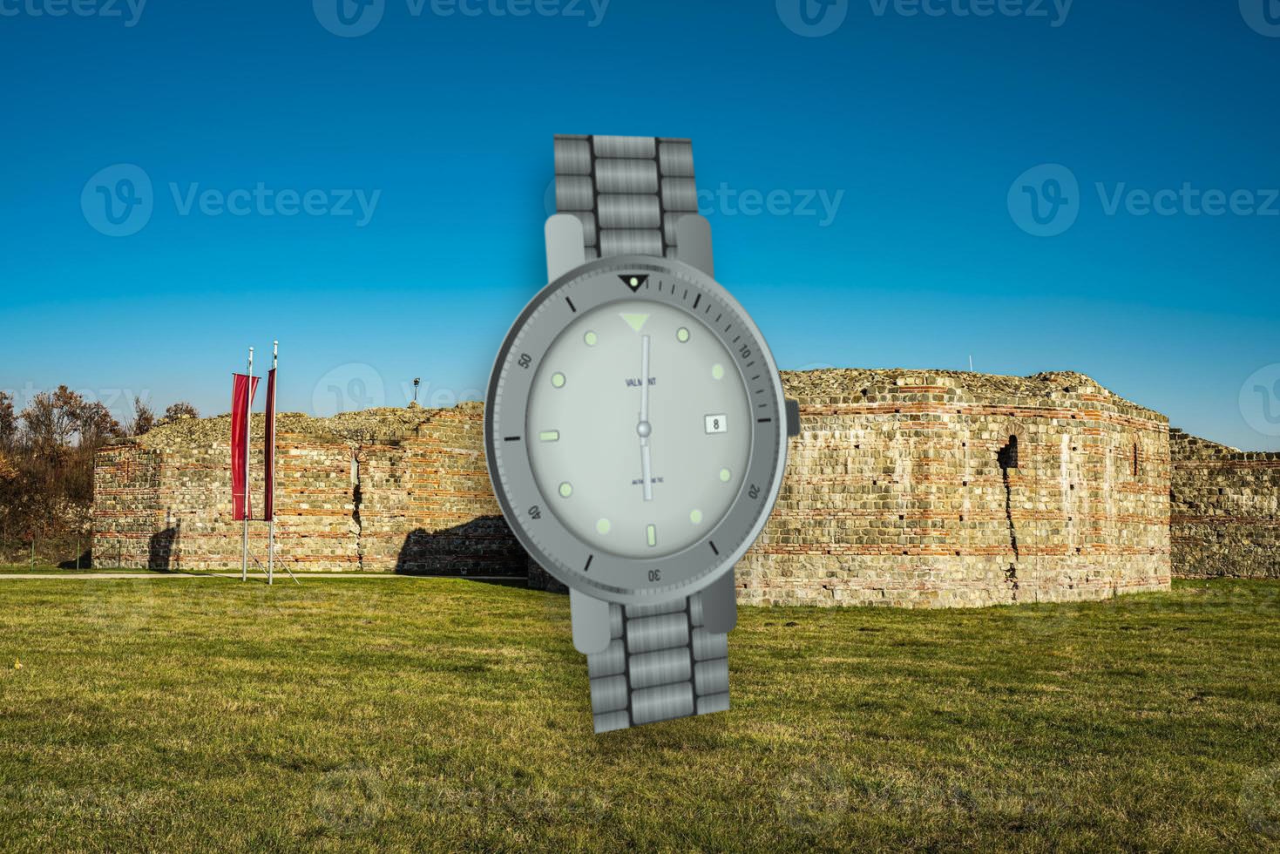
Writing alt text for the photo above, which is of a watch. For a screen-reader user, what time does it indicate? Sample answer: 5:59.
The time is 6:01
